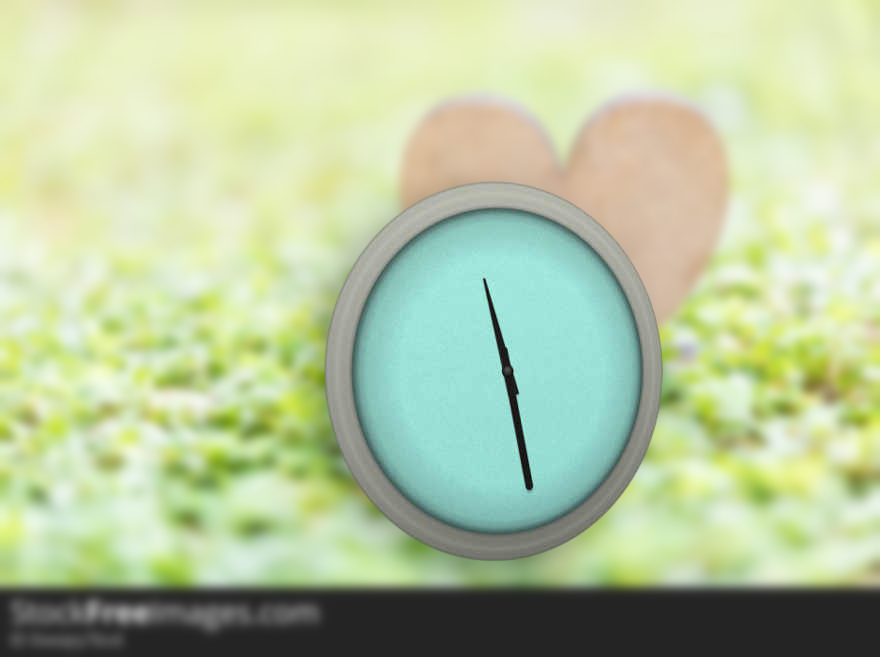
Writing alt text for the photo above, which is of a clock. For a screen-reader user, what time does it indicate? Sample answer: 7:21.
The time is 11:28
